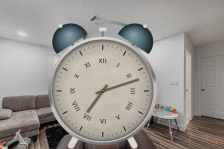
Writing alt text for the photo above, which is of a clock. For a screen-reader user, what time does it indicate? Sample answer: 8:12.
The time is 7:12
